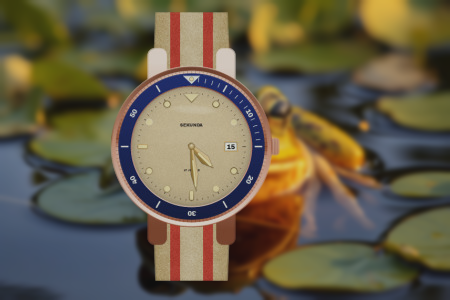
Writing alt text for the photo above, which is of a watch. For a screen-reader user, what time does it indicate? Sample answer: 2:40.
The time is 4:29
